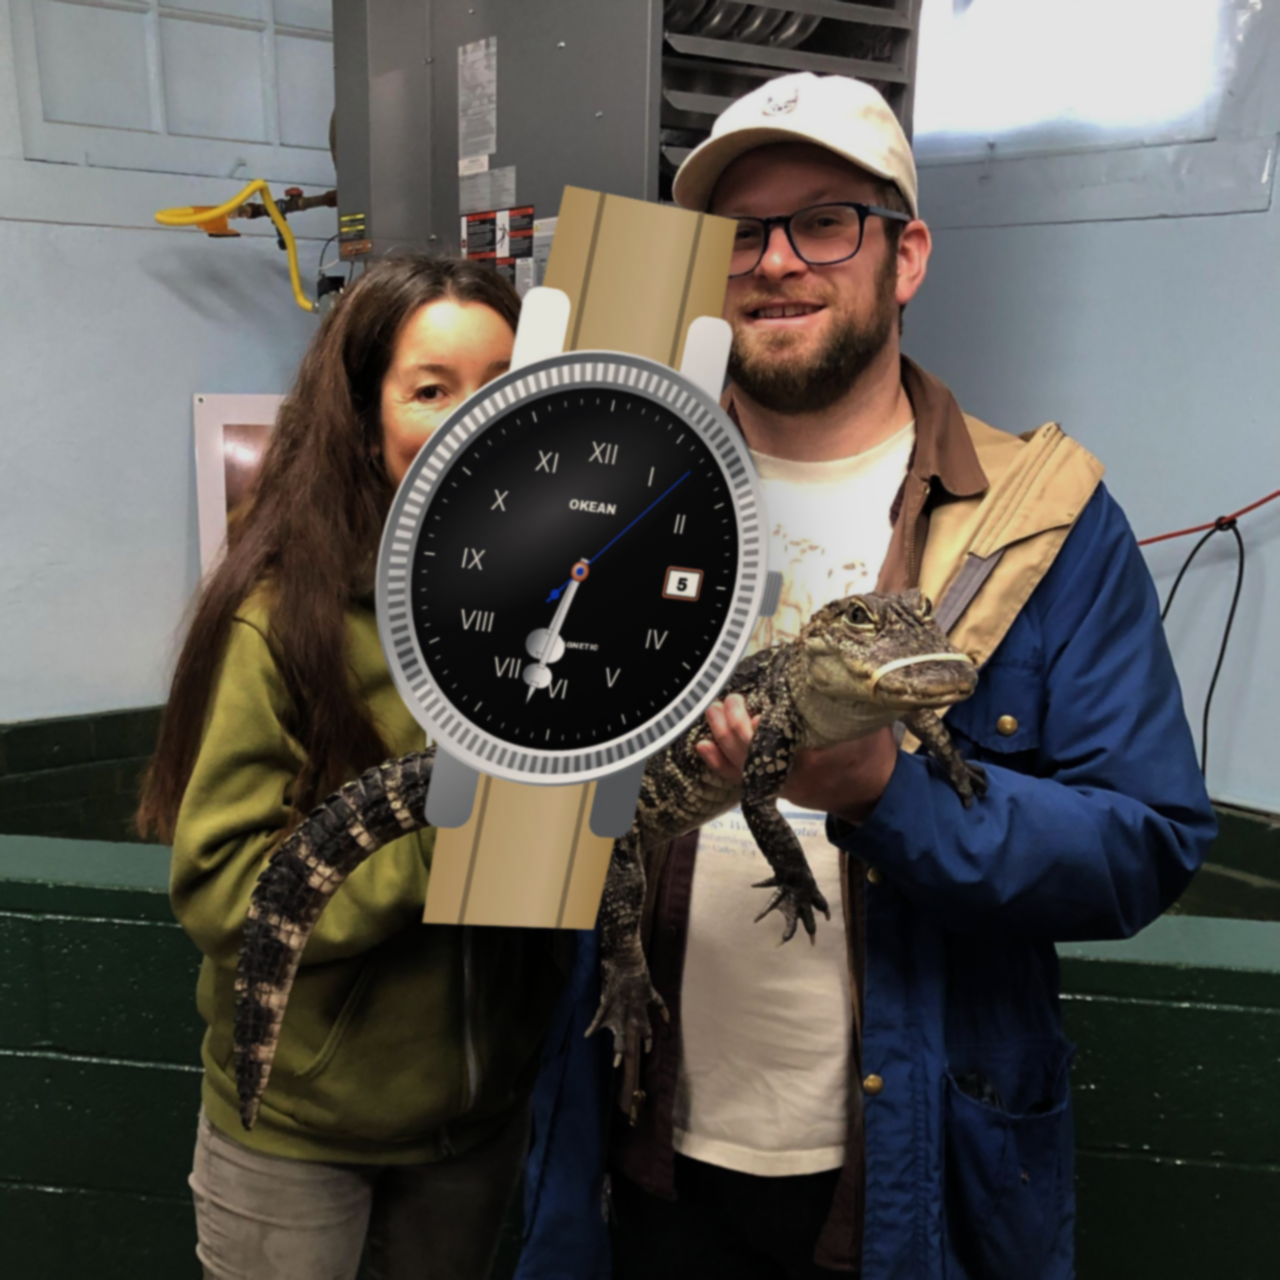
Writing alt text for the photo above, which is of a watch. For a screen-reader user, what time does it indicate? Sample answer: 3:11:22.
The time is 6:32:07
